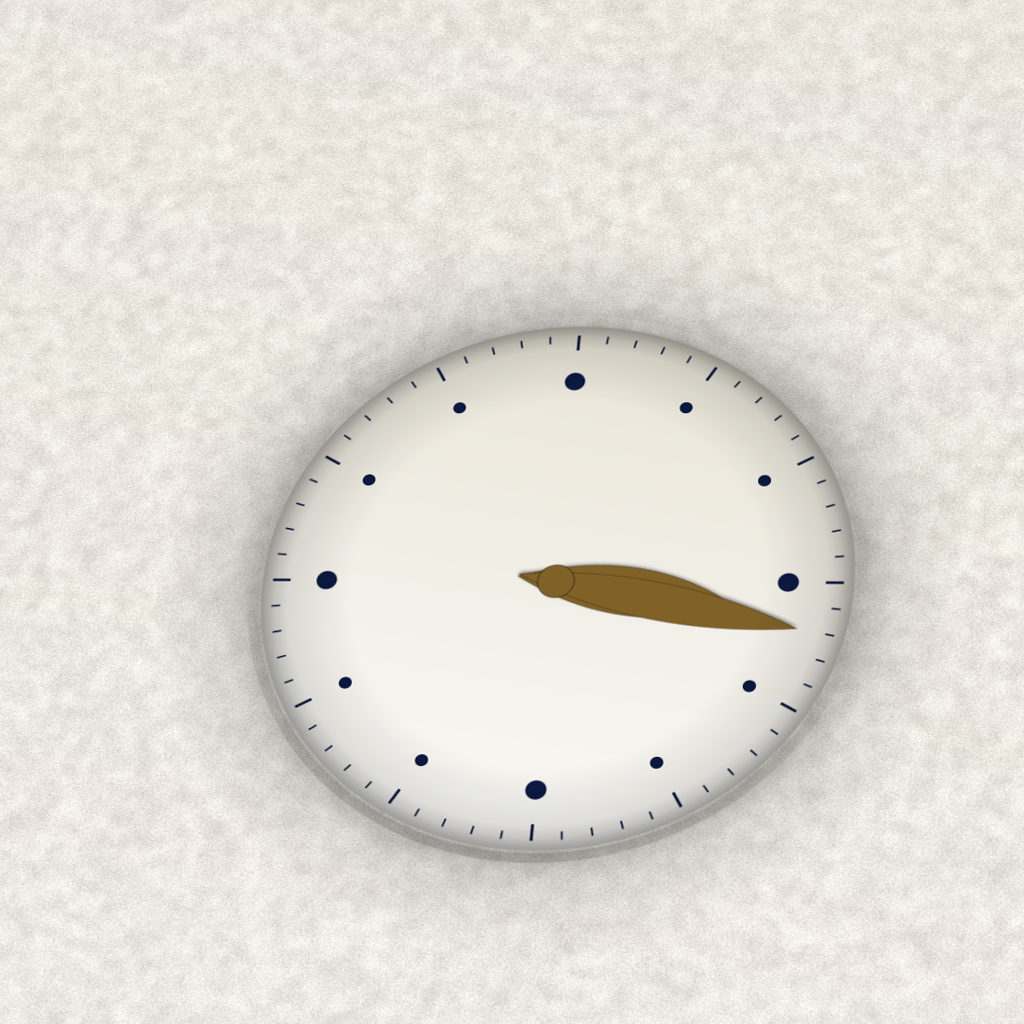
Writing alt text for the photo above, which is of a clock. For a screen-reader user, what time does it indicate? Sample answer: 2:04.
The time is 3:17
